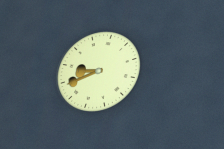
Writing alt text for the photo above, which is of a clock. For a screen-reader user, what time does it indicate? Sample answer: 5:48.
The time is 8:39
